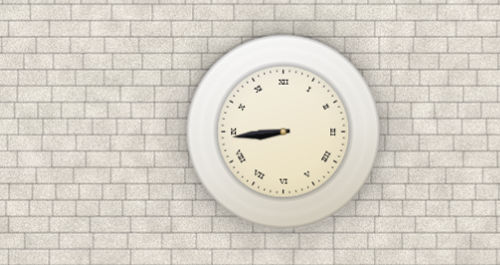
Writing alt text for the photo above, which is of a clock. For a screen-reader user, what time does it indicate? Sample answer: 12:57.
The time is 8:44
